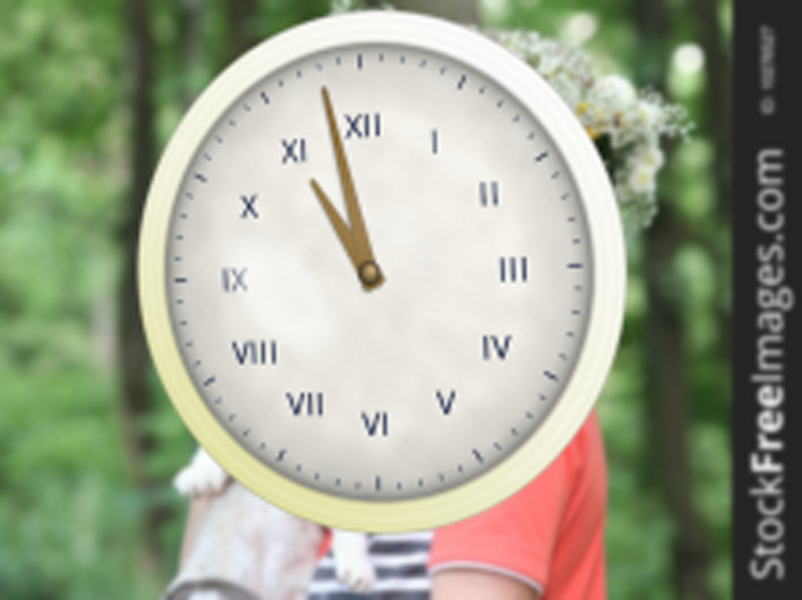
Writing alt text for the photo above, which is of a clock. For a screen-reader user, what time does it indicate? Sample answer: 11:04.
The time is 10:58
